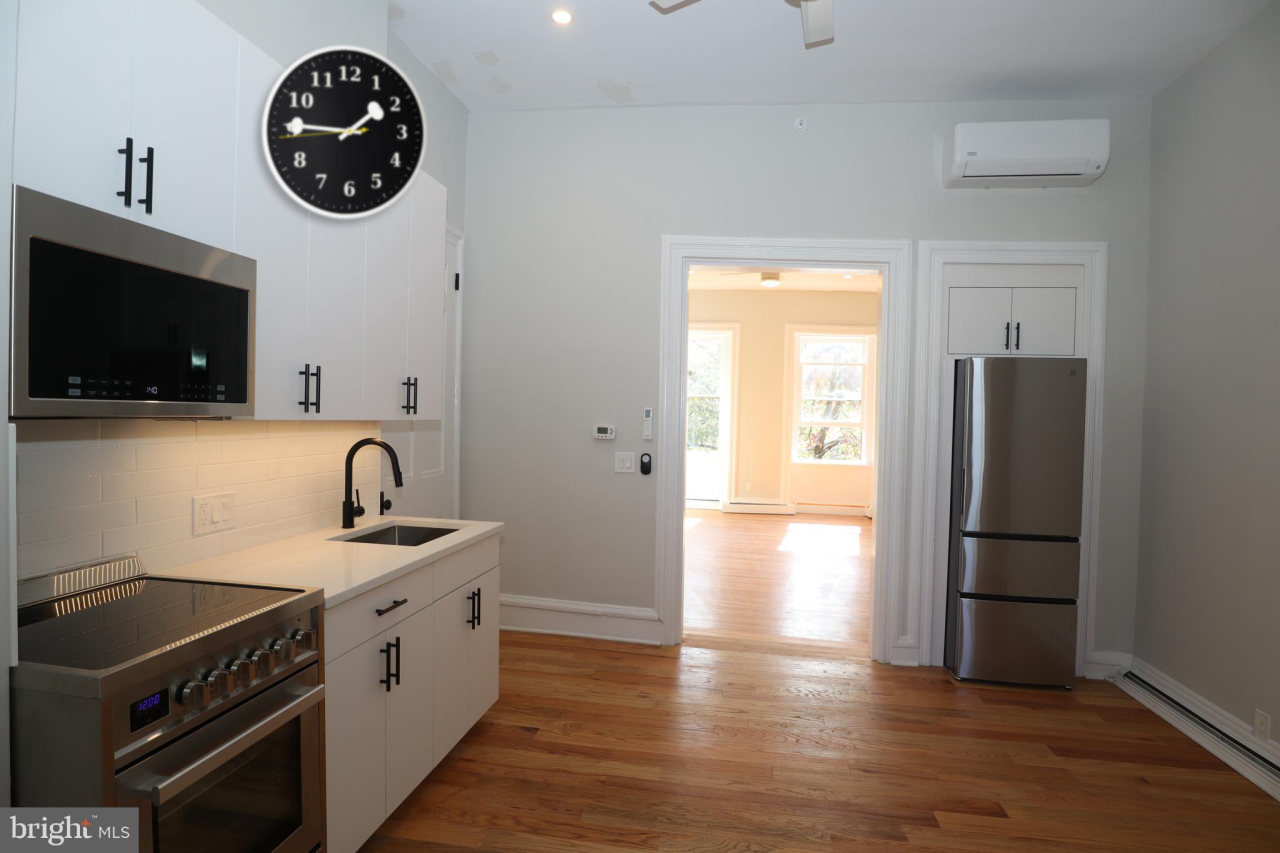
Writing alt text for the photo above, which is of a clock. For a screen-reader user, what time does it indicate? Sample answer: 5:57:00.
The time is 1:45:44
